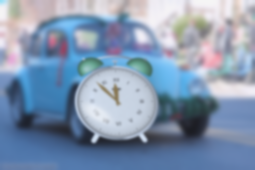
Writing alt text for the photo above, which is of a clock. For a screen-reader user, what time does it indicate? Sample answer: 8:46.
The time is 11:53
